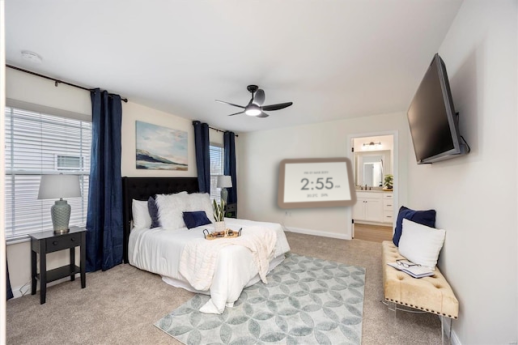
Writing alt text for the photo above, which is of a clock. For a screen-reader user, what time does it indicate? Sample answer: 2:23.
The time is 2:55
